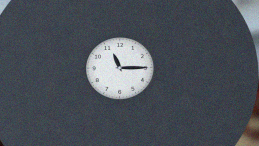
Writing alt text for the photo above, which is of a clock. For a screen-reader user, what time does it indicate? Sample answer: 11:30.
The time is 11:15
